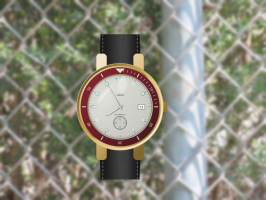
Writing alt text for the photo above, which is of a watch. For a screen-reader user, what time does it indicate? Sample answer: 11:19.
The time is 7:55
